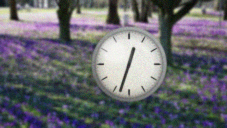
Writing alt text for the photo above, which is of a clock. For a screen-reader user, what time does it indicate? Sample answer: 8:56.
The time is 12:33
